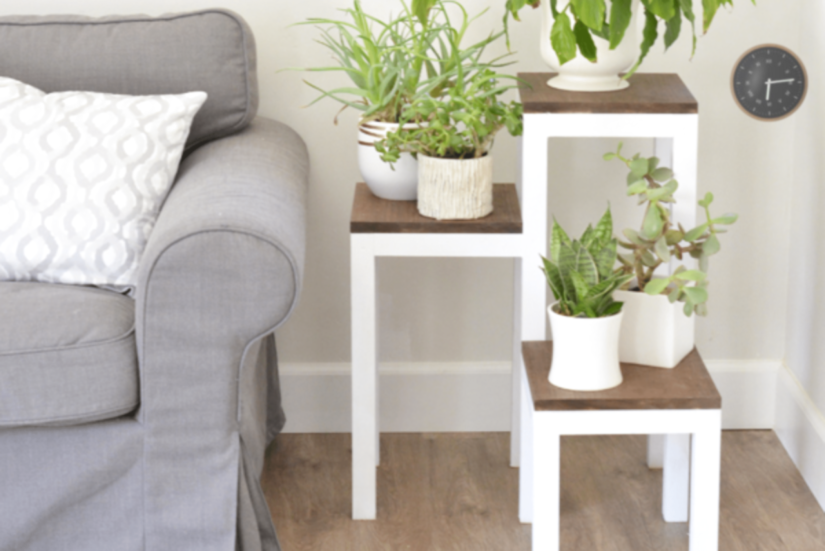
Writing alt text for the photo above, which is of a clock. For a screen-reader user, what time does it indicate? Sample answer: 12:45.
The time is 6:14
